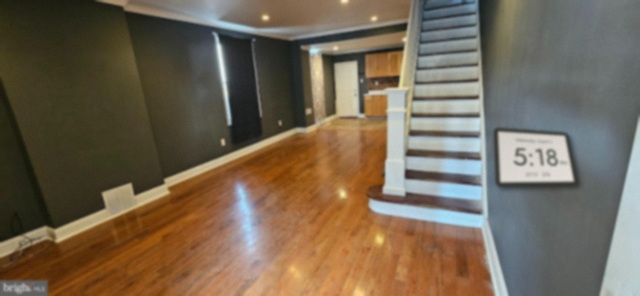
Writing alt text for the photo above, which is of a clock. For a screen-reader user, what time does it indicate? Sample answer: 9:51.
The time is 5:18
